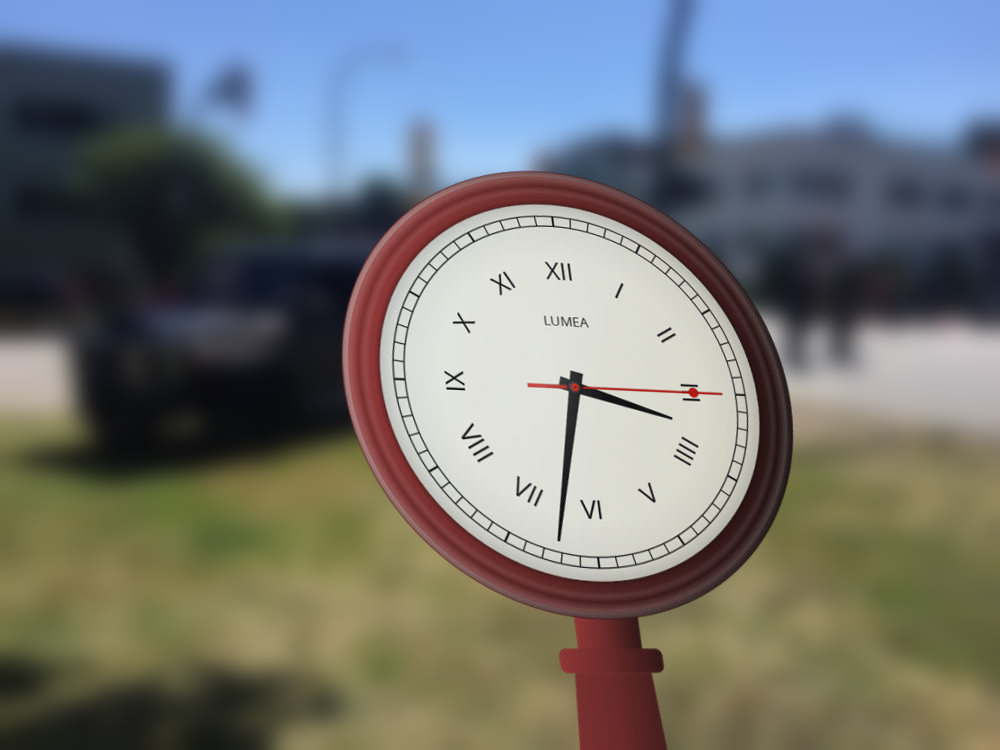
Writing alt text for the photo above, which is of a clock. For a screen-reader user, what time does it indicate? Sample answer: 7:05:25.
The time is 3:32:15
